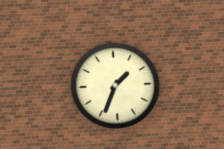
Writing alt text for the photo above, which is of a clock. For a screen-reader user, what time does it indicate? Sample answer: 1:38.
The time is 1:34
